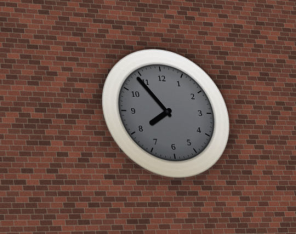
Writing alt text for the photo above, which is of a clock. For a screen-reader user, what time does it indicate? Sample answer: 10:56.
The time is 7:54
